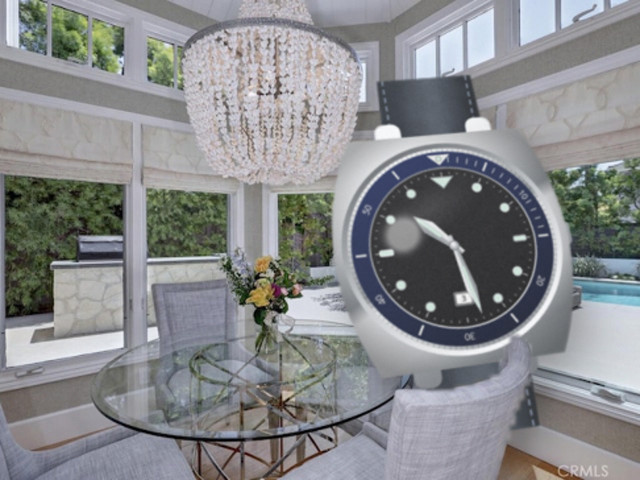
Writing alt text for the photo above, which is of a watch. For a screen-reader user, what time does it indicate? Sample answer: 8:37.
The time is 10:28
